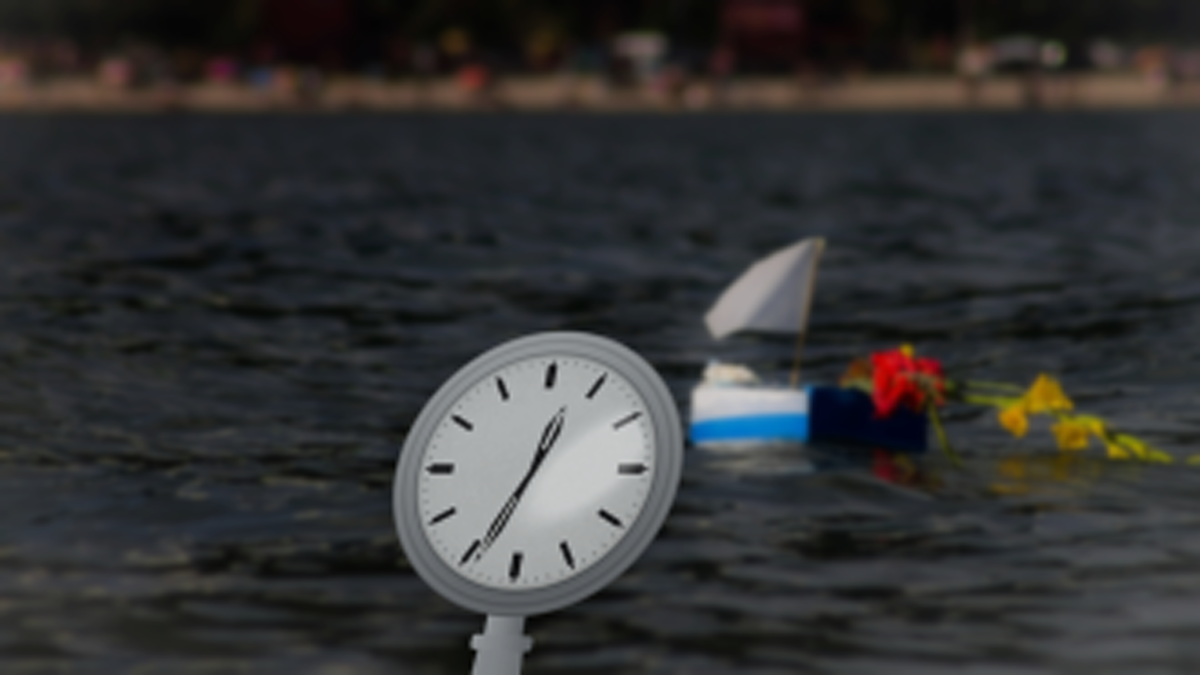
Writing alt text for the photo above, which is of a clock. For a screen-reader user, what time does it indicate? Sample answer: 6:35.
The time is 12:34
